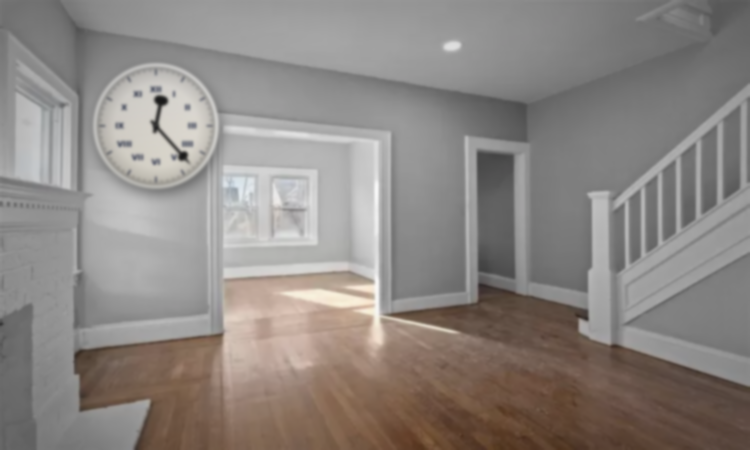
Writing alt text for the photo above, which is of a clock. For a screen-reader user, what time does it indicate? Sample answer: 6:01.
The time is 12:23
